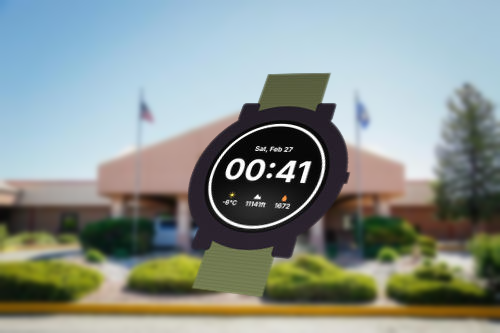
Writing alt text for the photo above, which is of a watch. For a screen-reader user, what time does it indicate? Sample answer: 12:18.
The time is 0:41
